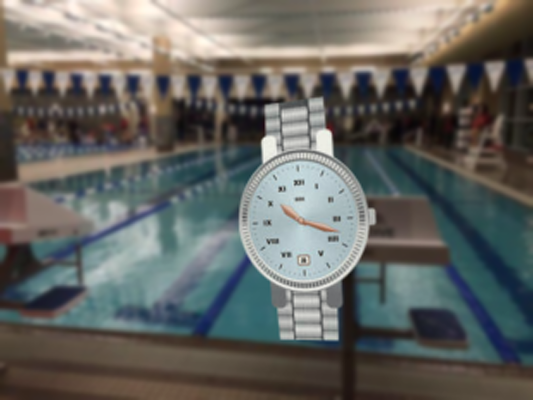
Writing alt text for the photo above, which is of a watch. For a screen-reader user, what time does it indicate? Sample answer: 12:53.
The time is 10:18
